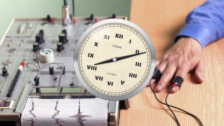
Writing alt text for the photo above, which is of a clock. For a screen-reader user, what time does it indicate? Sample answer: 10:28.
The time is 8:11
